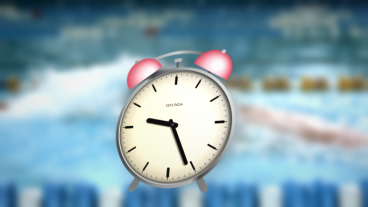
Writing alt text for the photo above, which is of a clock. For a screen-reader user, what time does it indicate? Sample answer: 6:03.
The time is 9:26
